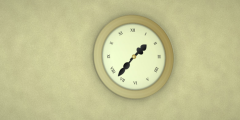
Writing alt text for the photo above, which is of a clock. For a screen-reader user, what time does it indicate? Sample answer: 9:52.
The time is 1:37
